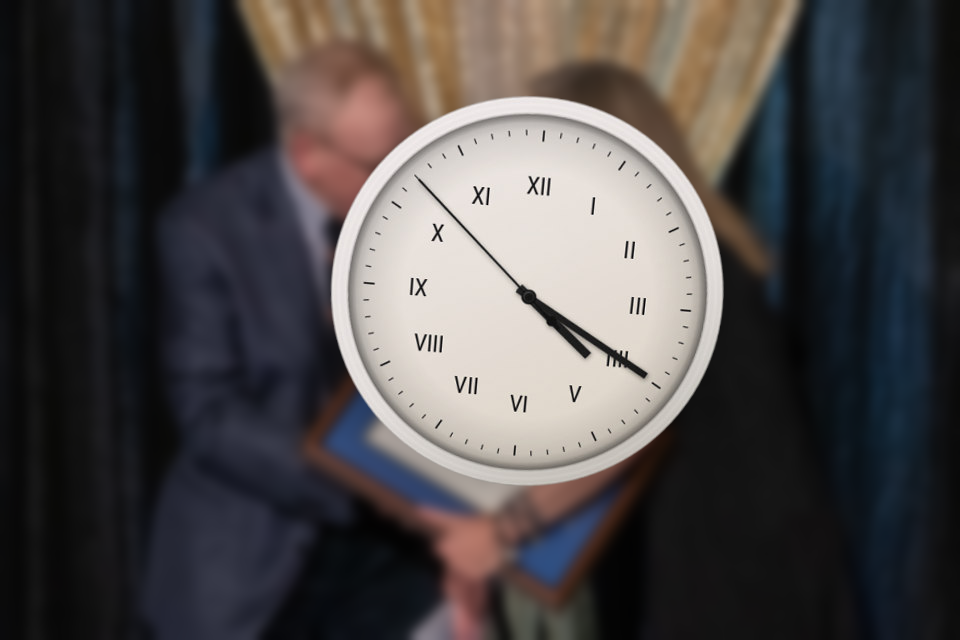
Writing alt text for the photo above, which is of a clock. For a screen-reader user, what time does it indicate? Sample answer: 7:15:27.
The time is 4:19:52
